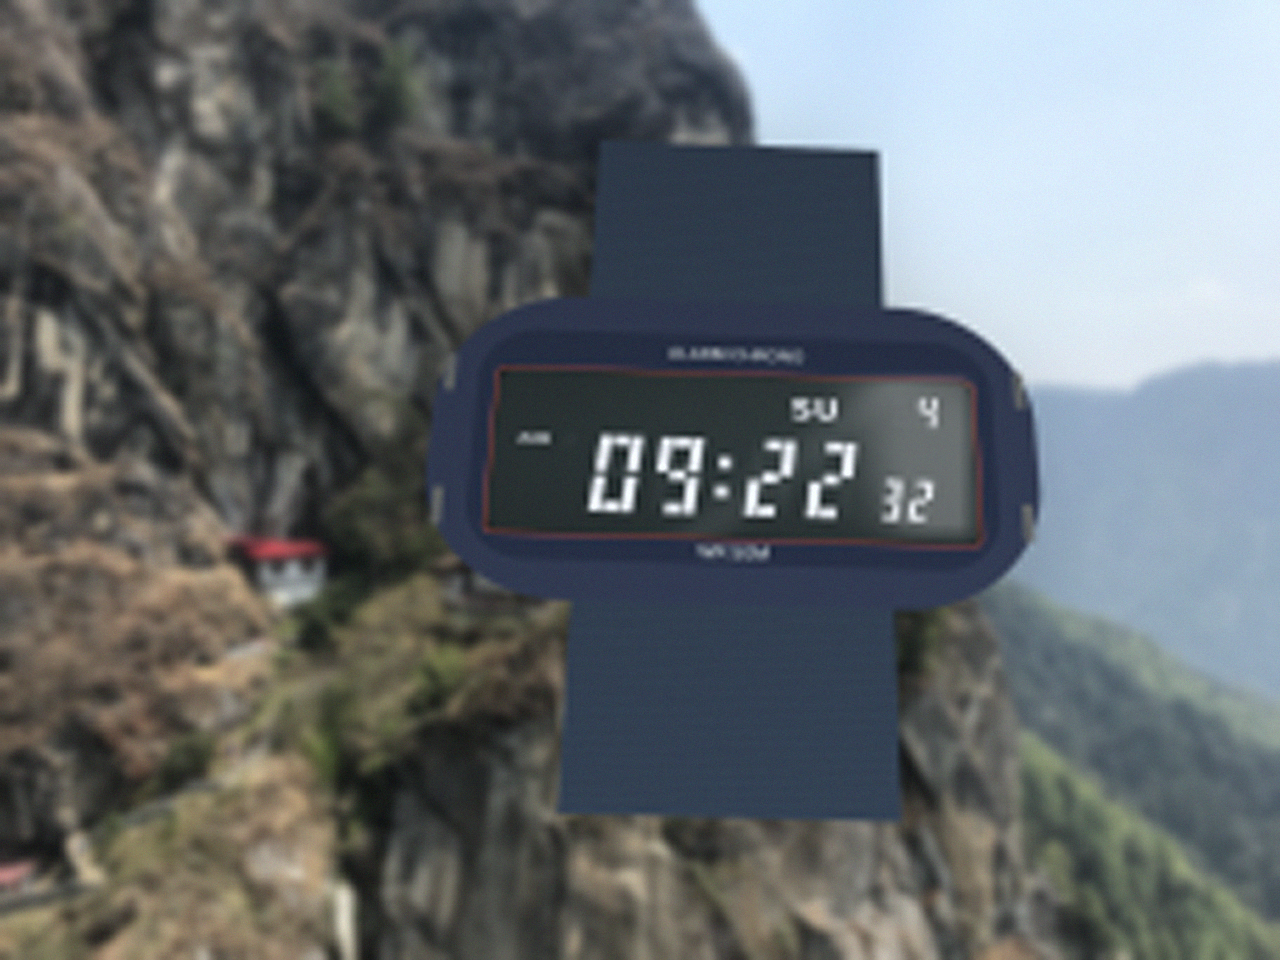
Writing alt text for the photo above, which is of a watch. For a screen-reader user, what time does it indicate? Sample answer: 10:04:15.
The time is 9:22:32
